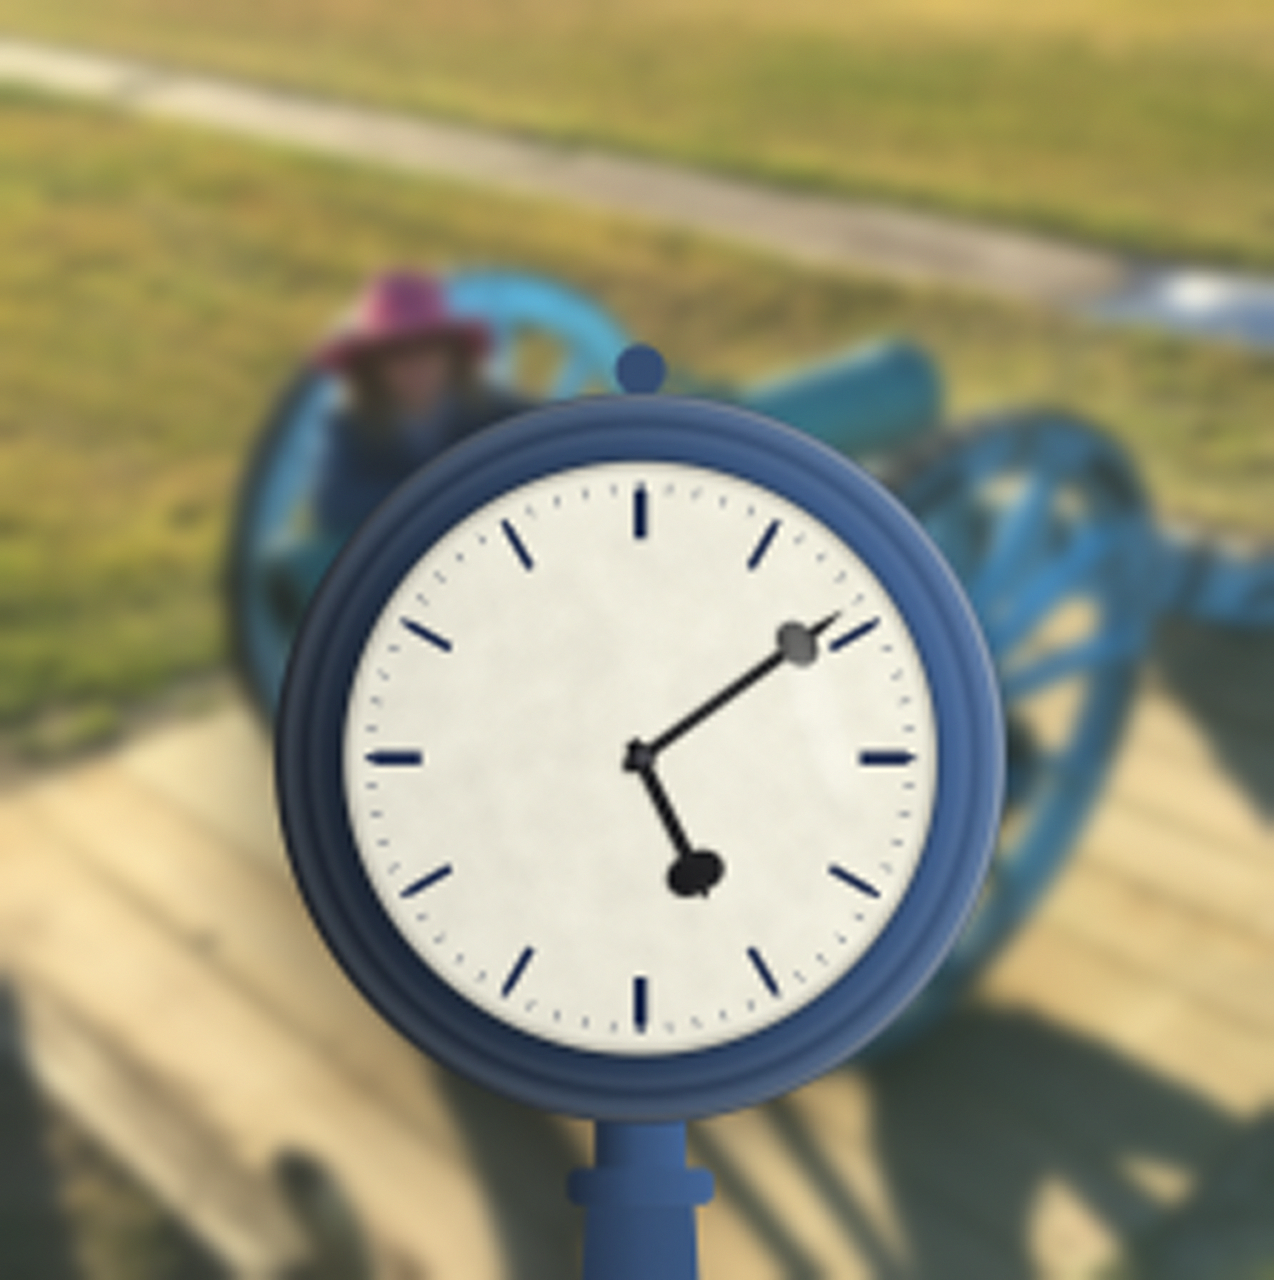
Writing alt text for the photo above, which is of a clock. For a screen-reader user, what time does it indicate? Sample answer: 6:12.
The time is 5:09
